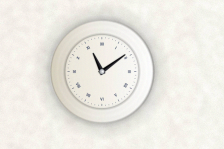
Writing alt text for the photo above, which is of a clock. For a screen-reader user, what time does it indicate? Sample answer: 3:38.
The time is 11:09
